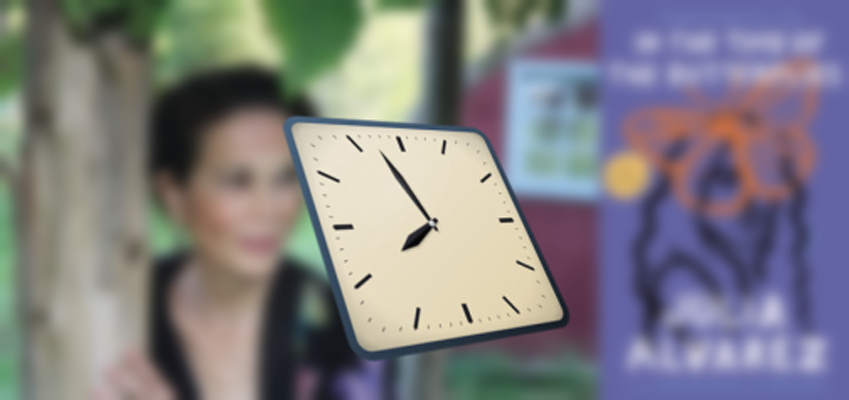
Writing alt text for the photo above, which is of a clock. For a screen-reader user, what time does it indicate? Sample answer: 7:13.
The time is 7:57
